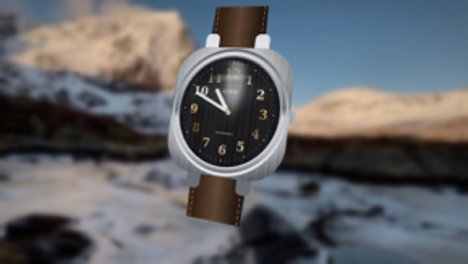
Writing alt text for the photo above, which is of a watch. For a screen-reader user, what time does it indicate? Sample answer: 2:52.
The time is 10:49
